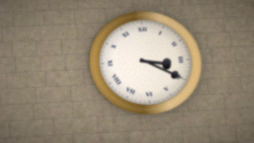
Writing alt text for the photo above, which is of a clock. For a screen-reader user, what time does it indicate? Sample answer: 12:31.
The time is 3:20
